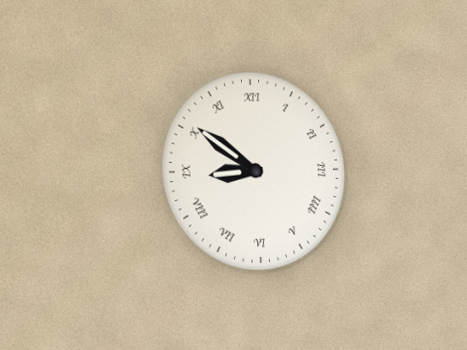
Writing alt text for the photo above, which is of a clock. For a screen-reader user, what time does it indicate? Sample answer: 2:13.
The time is 8:51
